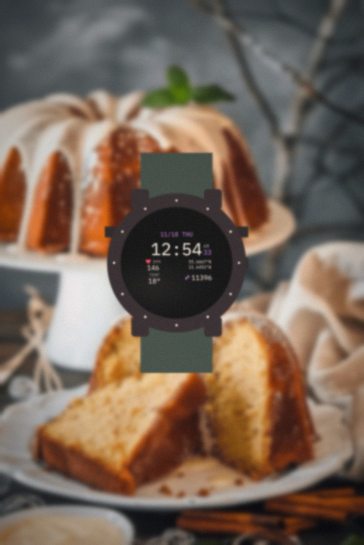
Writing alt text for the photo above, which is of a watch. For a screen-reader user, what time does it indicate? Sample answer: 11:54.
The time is 12:54
